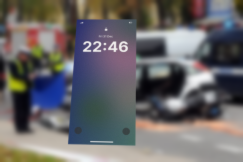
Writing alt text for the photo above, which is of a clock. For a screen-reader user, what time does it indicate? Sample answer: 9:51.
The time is 22:46
